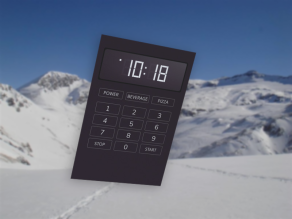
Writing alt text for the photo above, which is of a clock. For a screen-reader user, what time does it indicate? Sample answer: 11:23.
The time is 10:18
